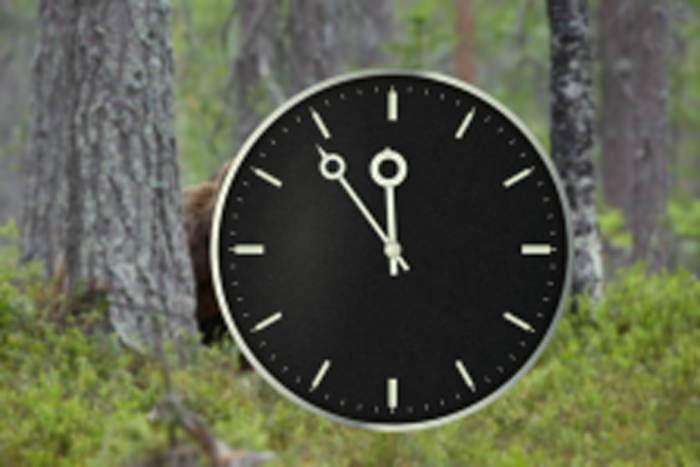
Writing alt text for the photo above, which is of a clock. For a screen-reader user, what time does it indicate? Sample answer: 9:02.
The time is 11:54
